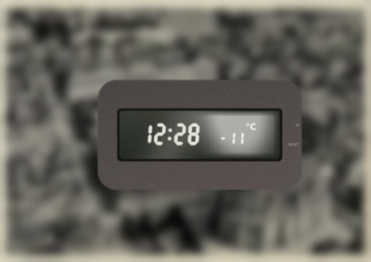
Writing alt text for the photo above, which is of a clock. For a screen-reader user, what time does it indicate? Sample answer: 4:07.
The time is 12:28
